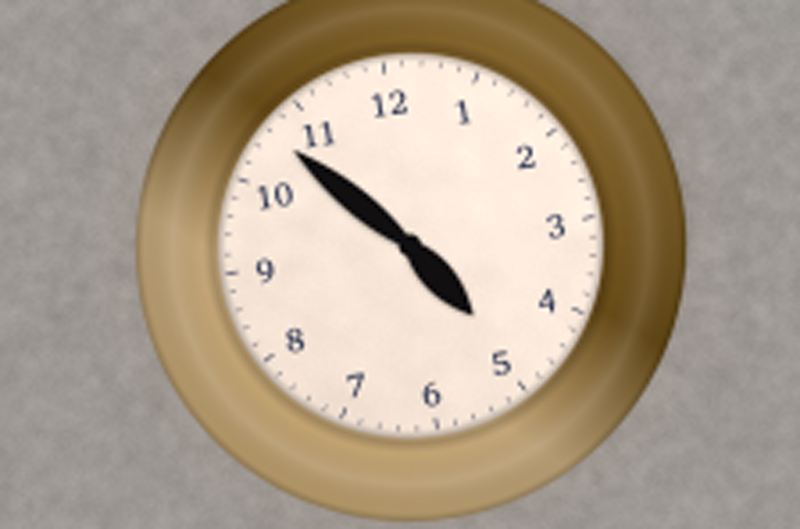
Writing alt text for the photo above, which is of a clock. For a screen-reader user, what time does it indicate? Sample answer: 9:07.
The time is 4:53
